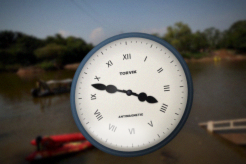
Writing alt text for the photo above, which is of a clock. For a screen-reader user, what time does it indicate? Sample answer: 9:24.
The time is 3:48
